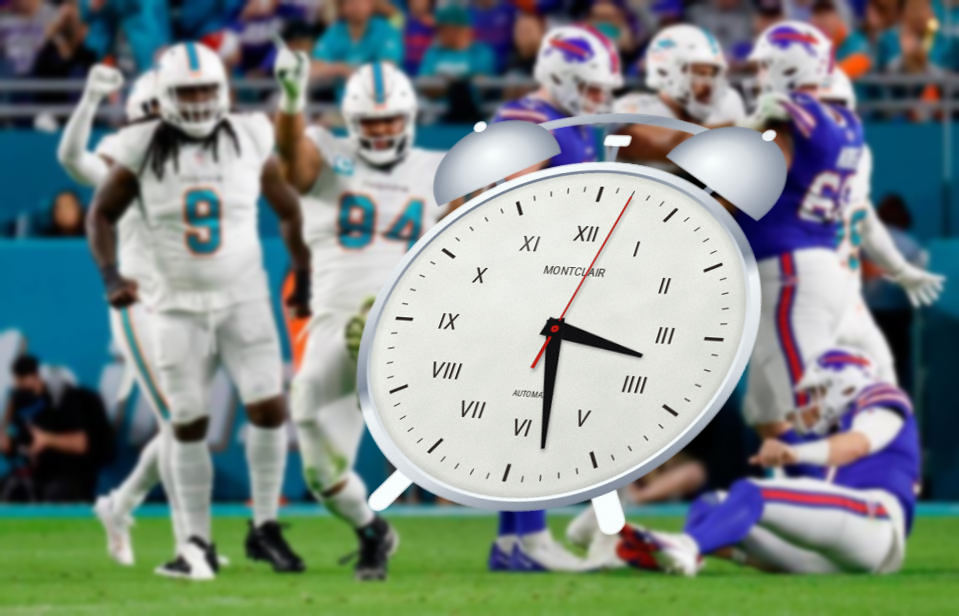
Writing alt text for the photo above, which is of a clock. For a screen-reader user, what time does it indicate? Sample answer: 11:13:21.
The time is 3:28:02
